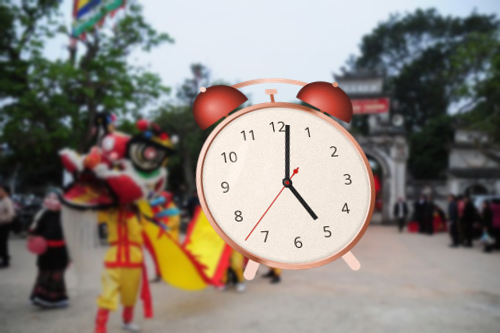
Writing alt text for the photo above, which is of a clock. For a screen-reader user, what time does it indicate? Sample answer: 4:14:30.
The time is 5:01:37
